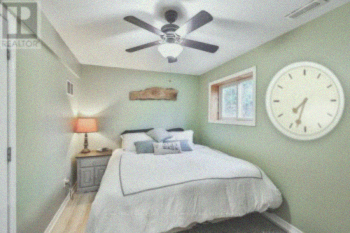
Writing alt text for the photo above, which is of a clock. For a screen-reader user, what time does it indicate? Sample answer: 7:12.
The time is 7:33
